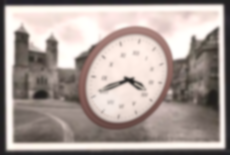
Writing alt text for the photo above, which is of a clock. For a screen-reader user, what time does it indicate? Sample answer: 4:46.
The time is 3:41
